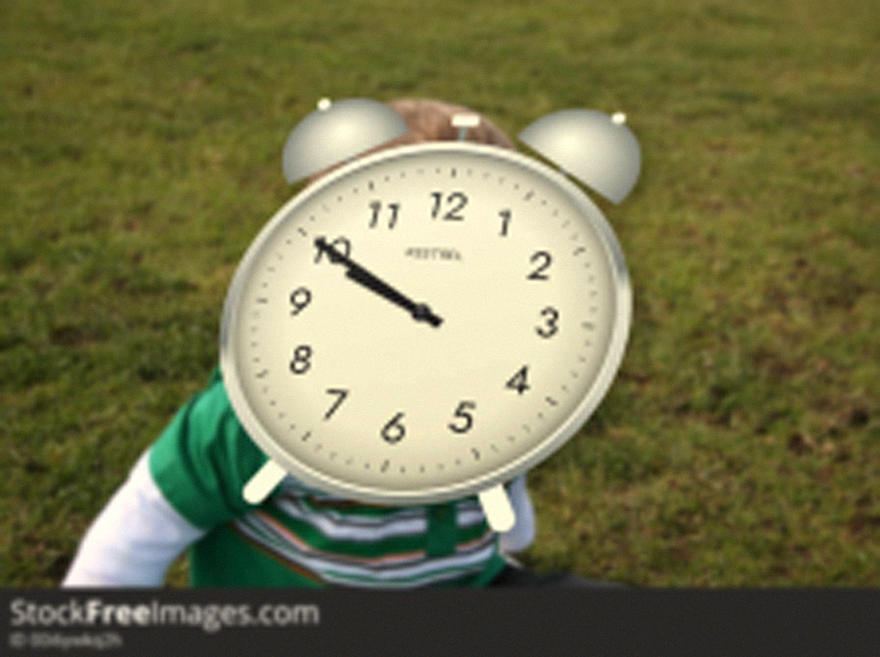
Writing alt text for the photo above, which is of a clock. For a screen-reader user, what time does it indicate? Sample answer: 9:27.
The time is 9:50
